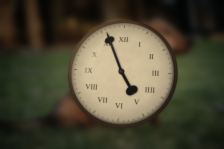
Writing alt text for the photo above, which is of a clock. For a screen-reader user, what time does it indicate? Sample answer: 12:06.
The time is 4:56
